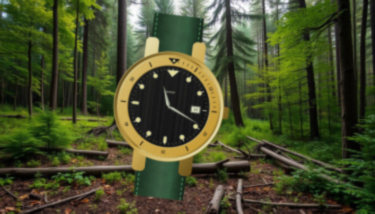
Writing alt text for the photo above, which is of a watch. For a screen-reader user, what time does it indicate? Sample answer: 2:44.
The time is 11:19
